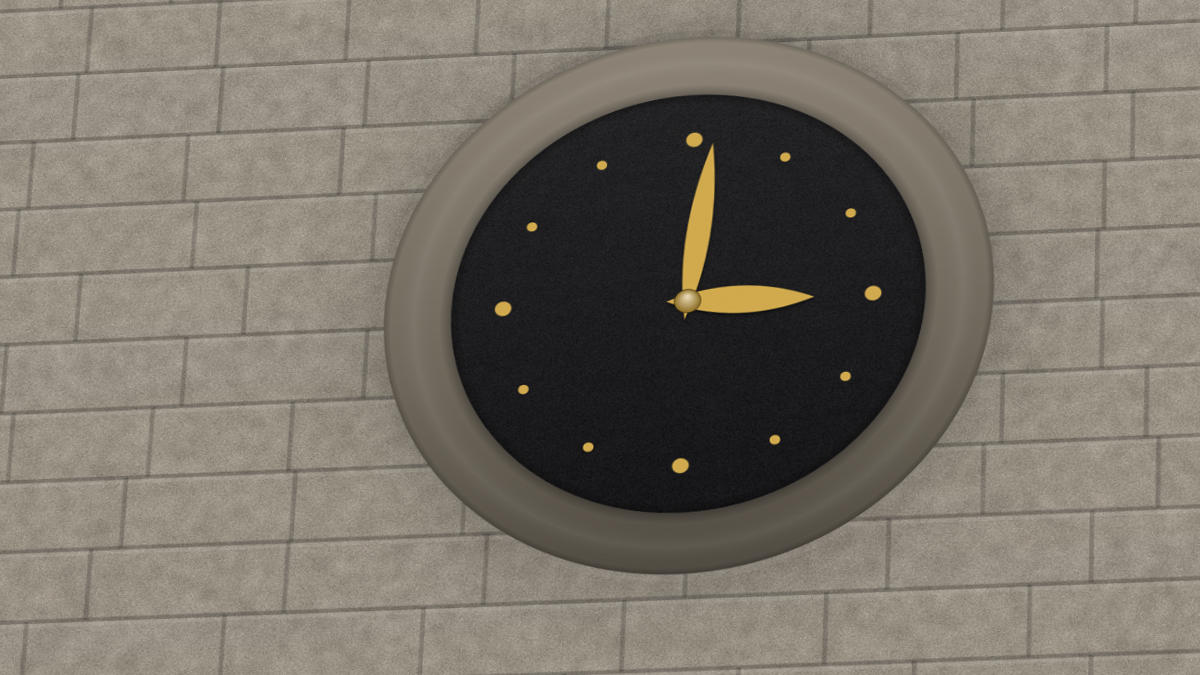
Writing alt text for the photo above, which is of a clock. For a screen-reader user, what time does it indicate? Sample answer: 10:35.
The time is 3:01
